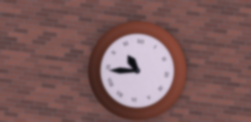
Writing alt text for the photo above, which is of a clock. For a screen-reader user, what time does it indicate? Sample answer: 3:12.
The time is 10:44
